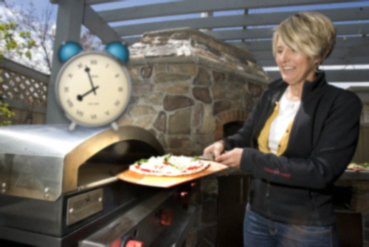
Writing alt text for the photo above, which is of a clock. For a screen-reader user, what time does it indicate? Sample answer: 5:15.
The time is 7:57
